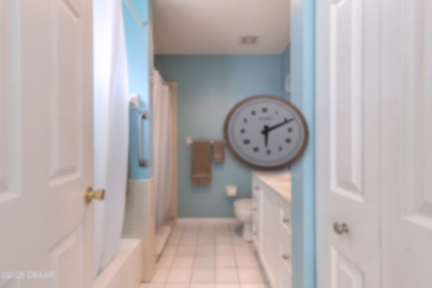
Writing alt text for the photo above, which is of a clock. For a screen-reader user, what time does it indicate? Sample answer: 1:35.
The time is 6:11
